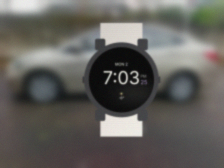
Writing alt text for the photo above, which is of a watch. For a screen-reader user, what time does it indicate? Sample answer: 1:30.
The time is 7:03
